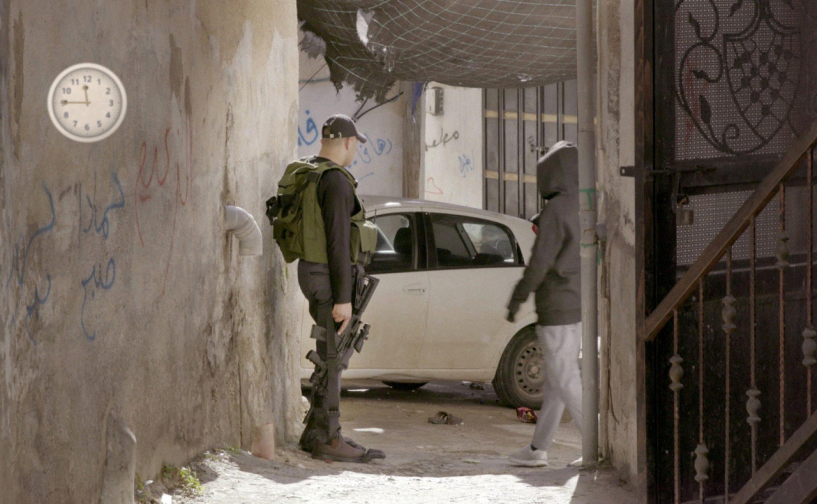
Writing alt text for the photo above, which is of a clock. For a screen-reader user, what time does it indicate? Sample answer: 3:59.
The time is 11:45
